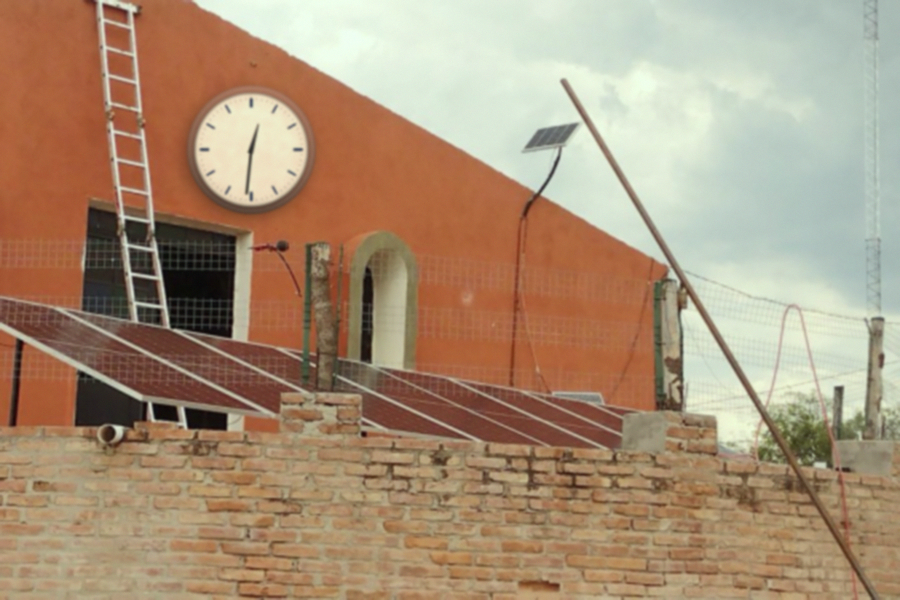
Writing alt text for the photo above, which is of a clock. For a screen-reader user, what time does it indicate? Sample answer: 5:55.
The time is 12:31
